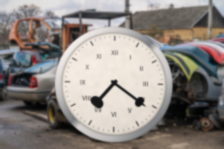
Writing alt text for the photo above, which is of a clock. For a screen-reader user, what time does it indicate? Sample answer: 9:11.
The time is 7:21
